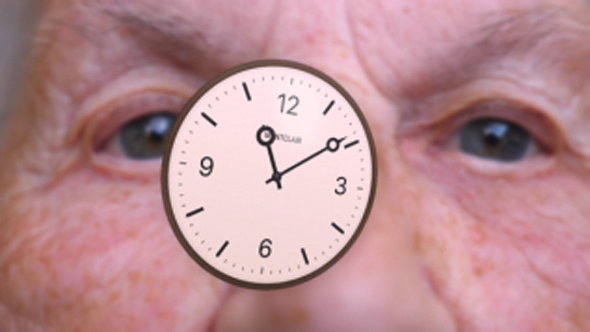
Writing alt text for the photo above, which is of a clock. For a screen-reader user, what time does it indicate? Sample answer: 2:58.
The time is 11:09
